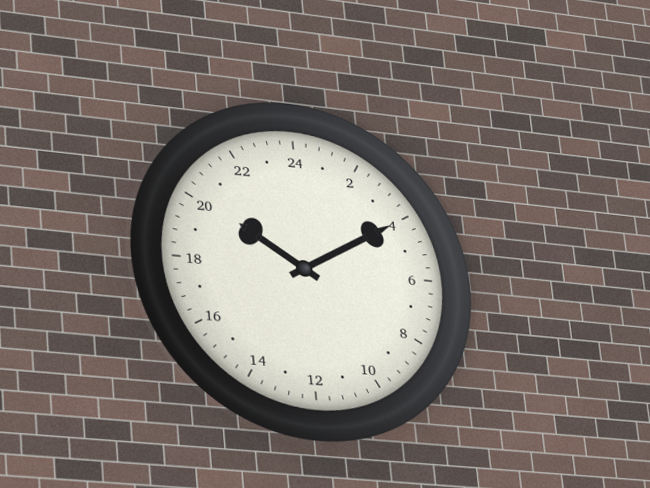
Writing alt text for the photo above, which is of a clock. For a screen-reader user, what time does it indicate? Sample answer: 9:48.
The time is 20:10
